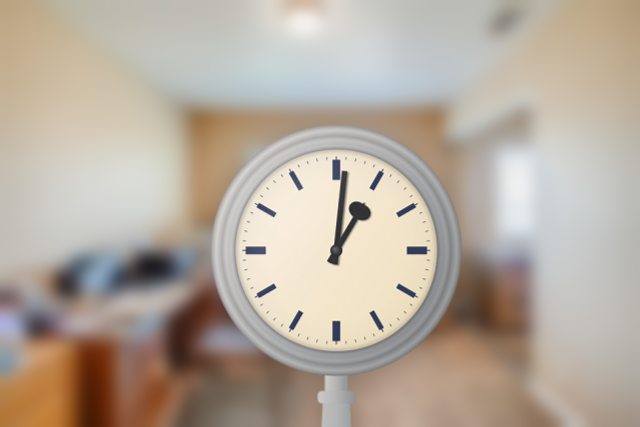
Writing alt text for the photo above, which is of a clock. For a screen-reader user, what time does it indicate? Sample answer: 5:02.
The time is 1:01
